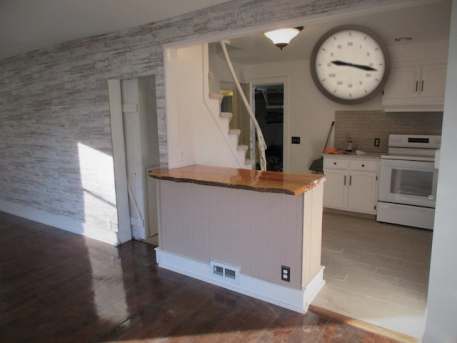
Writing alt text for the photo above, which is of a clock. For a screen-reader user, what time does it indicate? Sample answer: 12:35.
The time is 9:17
